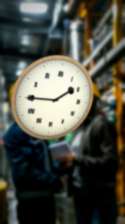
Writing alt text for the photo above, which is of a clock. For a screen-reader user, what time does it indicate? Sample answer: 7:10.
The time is 1:45
